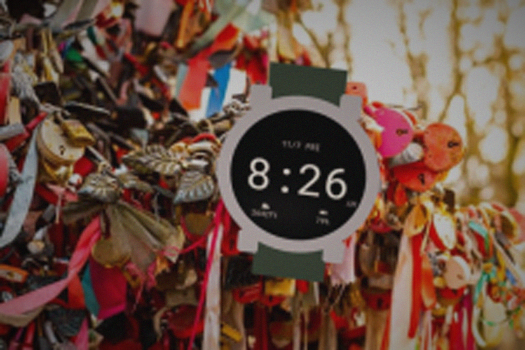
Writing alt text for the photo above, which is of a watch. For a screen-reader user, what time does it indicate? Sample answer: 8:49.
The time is 8:26
